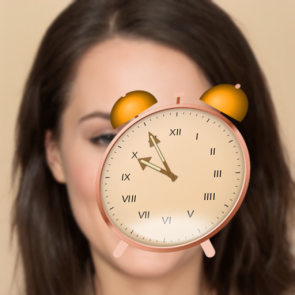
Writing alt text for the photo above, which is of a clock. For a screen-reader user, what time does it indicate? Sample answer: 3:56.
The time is 9:55
